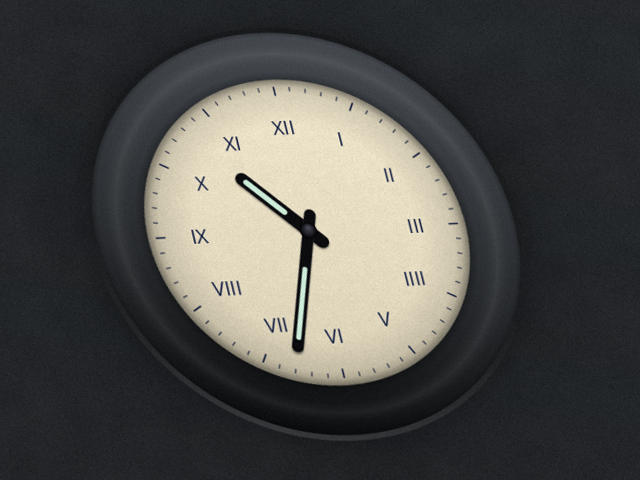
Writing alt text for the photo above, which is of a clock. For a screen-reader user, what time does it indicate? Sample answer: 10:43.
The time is 10:33
